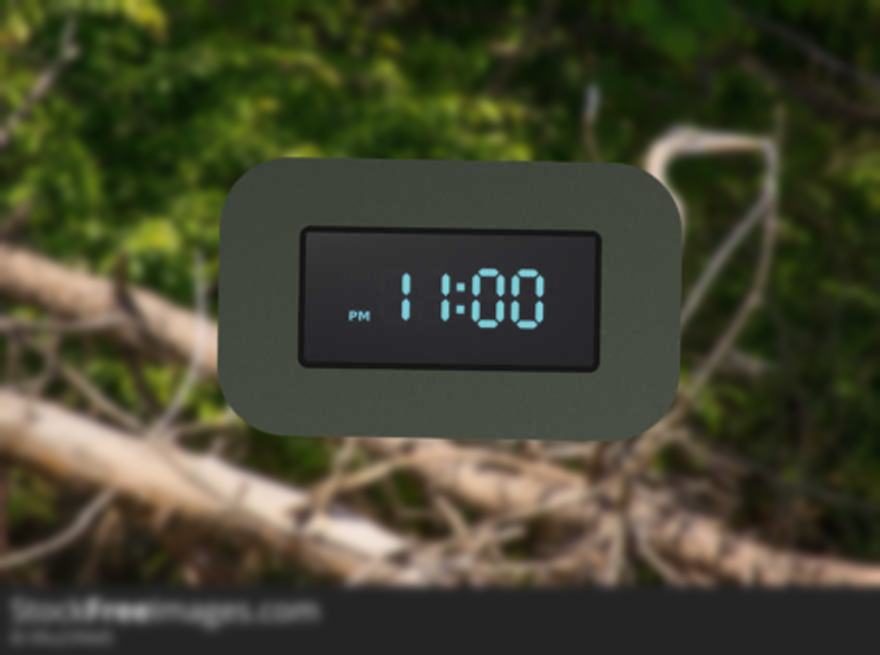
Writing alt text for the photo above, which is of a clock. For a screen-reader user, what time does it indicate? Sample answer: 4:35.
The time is 11:00
